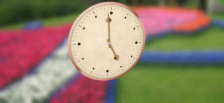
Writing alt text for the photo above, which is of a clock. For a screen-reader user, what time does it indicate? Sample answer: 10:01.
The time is 4:59
